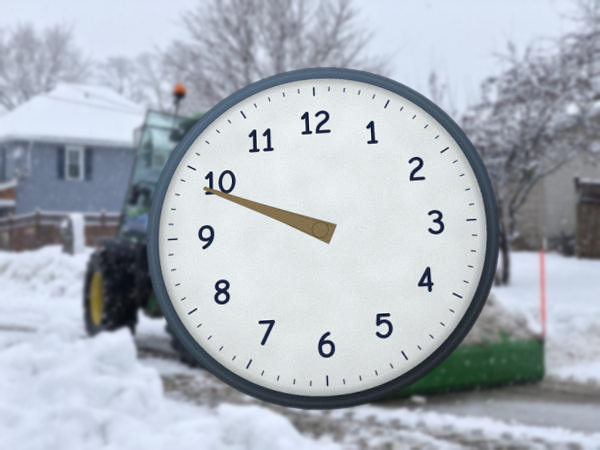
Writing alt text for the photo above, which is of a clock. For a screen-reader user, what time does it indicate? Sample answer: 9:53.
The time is 9:49
